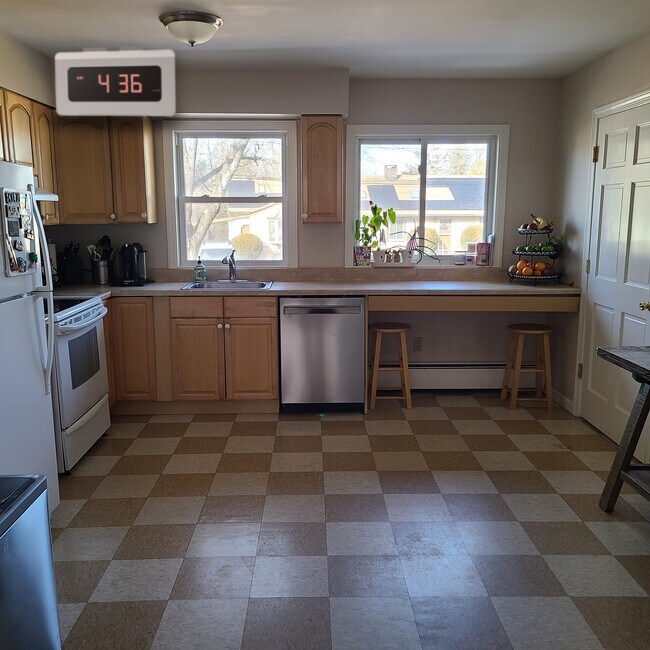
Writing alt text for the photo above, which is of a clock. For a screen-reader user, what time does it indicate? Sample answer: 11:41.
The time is 4:36
